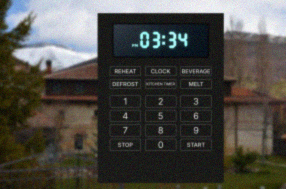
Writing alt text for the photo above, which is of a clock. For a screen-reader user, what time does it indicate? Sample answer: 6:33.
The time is 3:34
